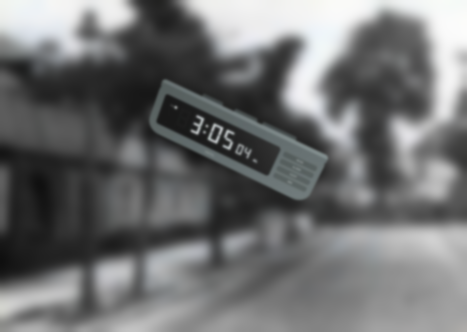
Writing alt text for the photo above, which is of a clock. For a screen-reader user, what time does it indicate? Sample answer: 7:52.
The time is 3:05
